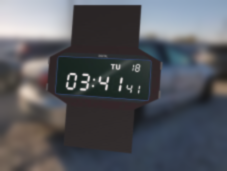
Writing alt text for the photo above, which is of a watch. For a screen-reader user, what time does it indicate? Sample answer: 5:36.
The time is 3:41
